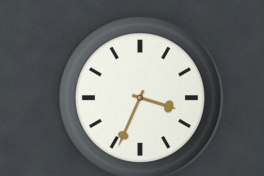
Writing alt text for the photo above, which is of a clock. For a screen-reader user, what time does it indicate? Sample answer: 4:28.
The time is 3:34
